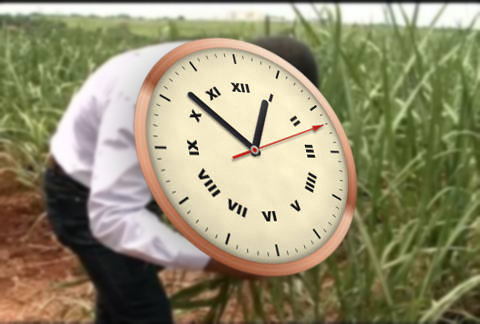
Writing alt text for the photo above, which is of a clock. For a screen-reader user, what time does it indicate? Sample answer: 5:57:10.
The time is 12:52:12
